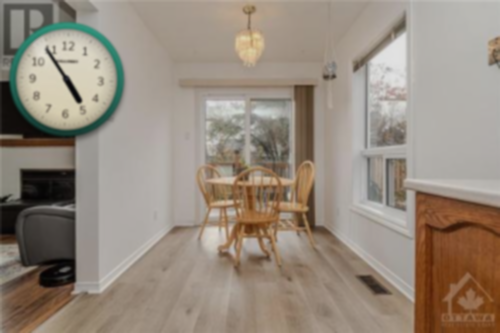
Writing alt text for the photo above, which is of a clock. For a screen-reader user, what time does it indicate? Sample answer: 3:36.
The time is 4:54
